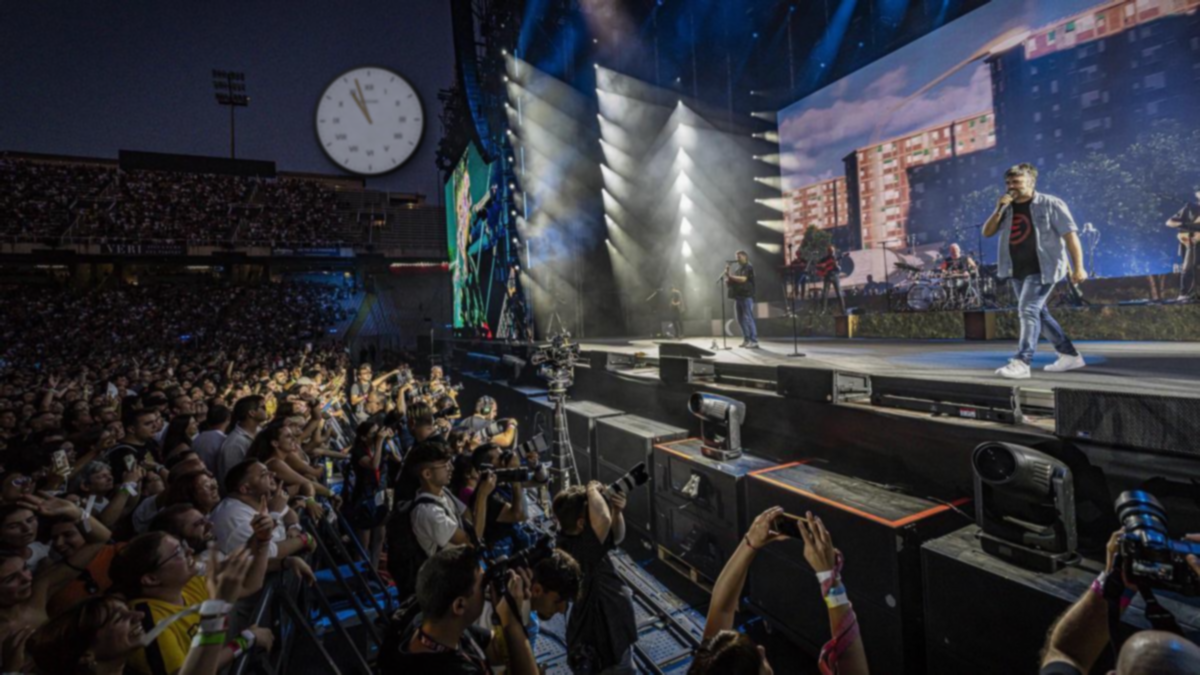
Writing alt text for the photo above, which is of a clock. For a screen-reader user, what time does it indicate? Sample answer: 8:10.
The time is 10:57
